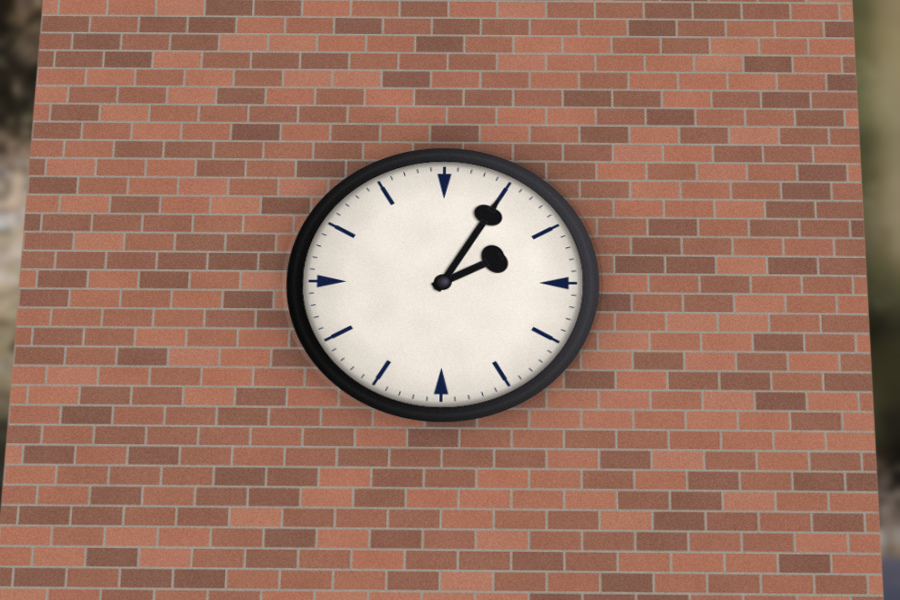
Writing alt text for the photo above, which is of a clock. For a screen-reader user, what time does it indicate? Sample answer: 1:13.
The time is 2:05
